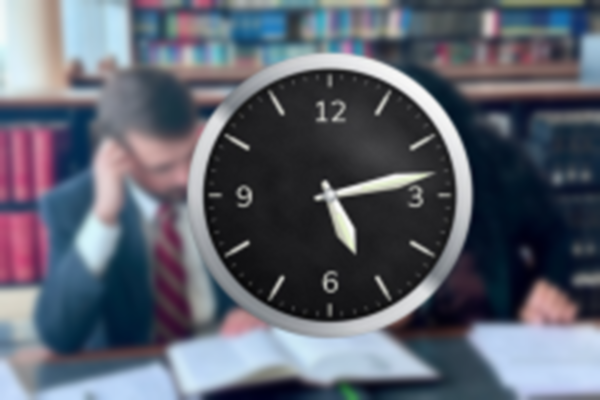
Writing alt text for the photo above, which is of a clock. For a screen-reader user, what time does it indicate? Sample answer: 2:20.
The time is 5:13
